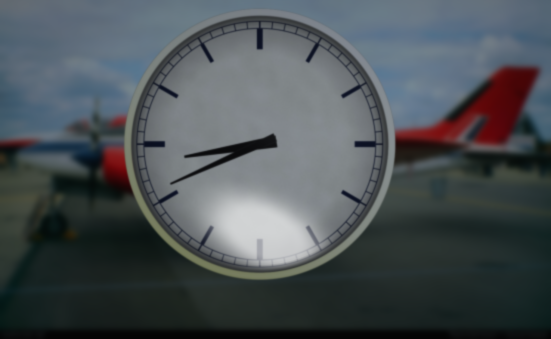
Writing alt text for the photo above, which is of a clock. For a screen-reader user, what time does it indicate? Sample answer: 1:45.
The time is 8:41
